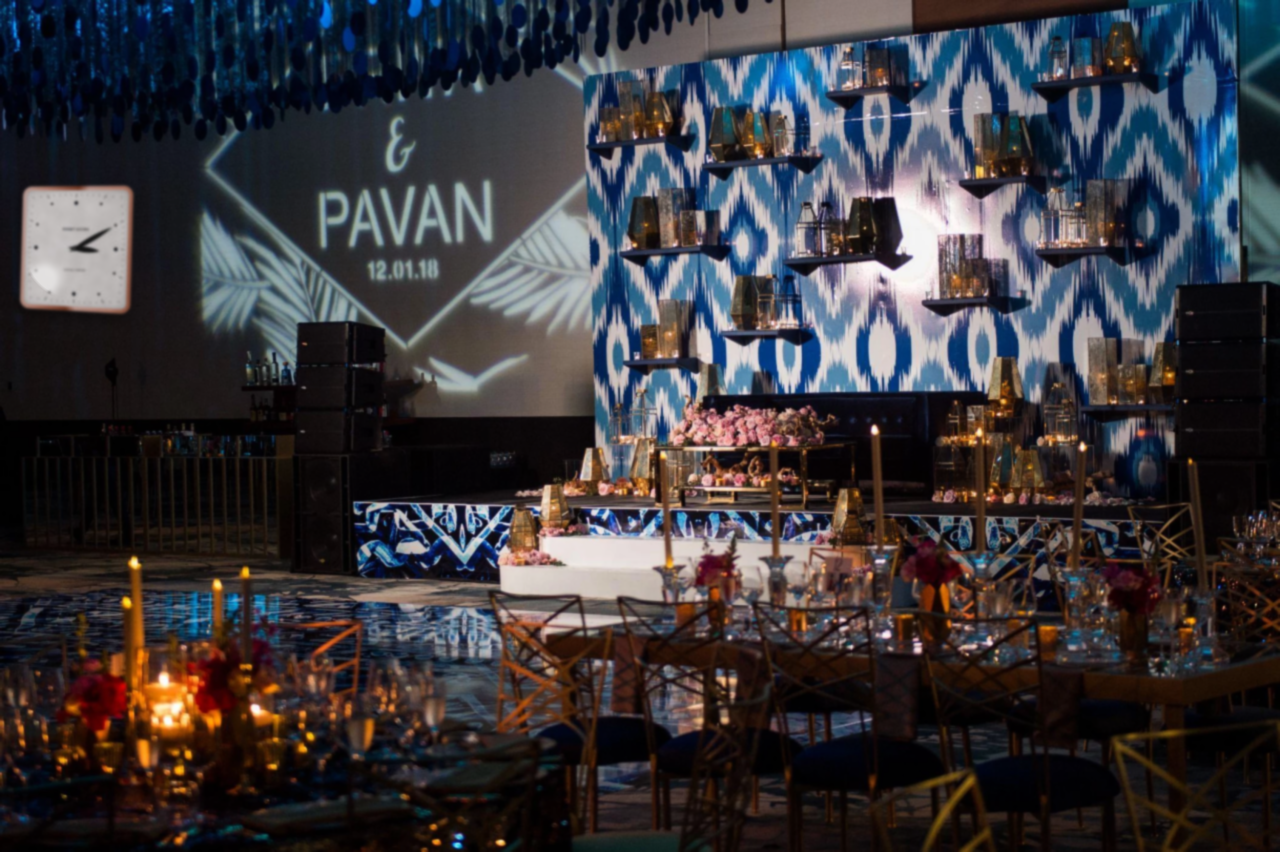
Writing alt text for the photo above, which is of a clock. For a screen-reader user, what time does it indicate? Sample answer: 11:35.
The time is 3:10
